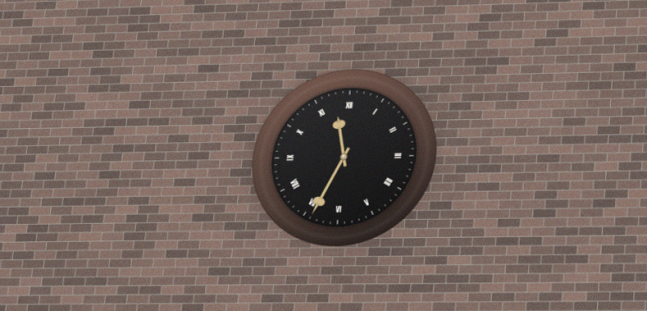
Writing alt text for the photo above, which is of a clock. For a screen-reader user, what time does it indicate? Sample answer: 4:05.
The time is 11:34
